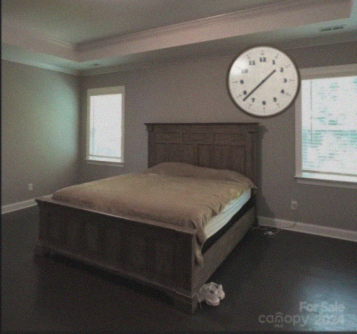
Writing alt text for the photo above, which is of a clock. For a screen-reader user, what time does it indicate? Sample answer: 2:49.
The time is 1:38
